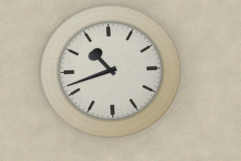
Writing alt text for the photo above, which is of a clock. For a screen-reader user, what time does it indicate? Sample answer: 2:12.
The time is 10:42
